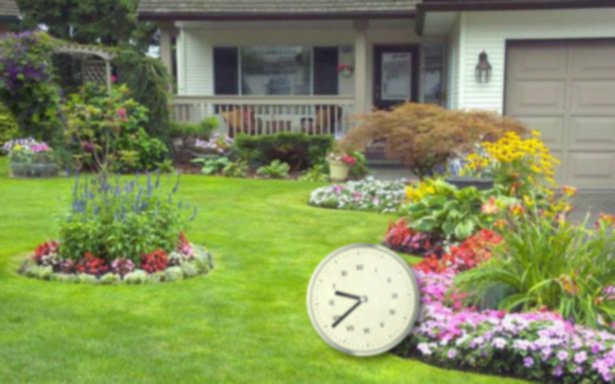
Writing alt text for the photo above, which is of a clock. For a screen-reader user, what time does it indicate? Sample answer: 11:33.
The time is 9:39
